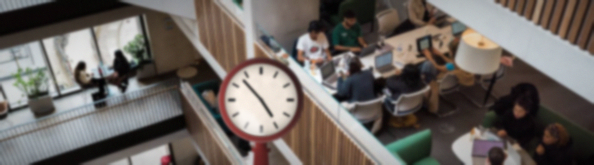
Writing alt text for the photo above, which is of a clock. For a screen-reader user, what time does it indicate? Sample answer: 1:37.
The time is 4:53
